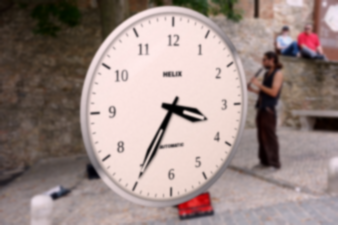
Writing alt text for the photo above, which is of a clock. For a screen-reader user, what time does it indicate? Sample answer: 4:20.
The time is 3:35
